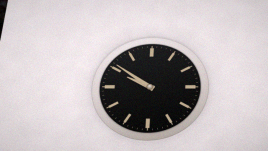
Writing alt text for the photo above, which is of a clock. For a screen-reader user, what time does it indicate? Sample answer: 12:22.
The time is 9:51
